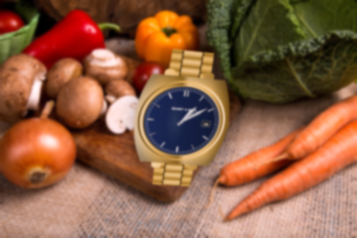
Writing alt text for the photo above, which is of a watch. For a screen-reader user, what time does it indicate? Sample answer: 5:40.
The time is 1:09
